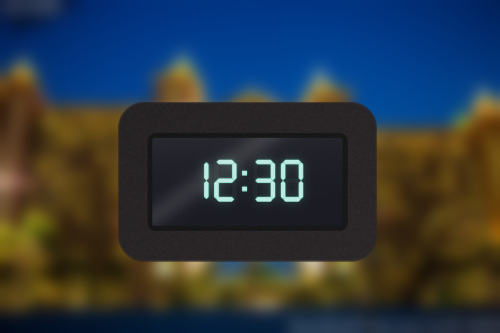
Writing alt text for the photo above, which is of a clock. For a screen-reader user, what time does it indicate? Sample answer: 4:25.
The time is 12:30
